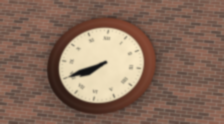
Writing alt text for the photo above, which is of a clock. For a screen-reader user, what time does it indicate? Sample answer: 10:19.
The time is 7:40
